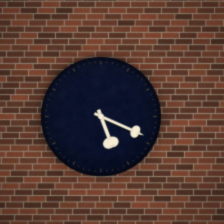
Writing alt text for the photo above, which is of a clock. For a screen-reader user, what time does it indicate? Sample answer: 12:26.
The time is 5:19
